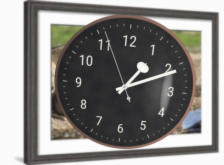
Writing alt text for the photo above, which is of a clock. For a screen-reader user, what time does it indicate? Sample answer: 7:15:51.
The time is 1:10:56
